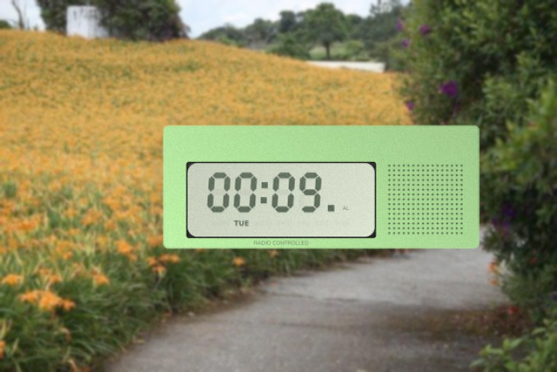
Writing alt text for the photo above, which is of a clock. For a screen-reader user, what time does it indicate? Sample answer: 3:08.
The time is 0:09
